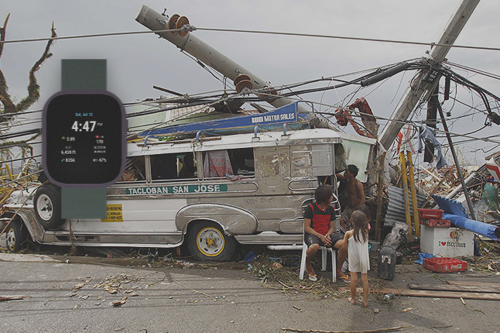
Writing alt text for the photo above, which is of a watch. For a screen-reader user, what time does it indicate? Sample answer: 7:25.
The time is 4:47
